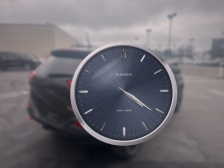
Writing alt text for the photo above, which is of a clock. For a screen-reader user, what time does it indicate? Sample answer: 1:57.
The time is 4:21
